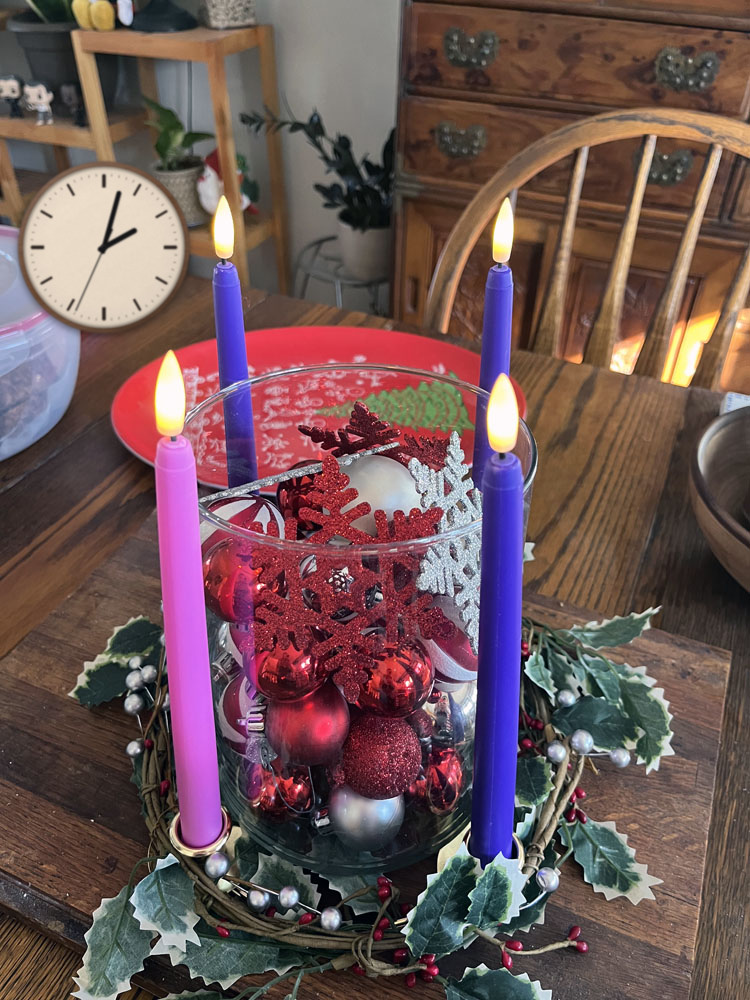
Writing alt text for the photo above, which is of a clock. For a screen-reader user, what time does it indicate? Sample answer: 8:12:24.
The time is 2:02:34
